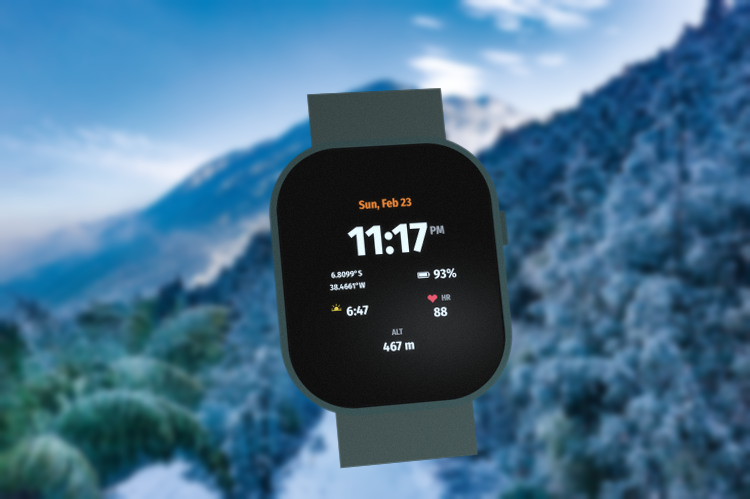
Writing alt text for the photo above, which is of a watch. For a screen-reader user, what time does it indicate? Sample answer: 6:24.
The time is 11:17
